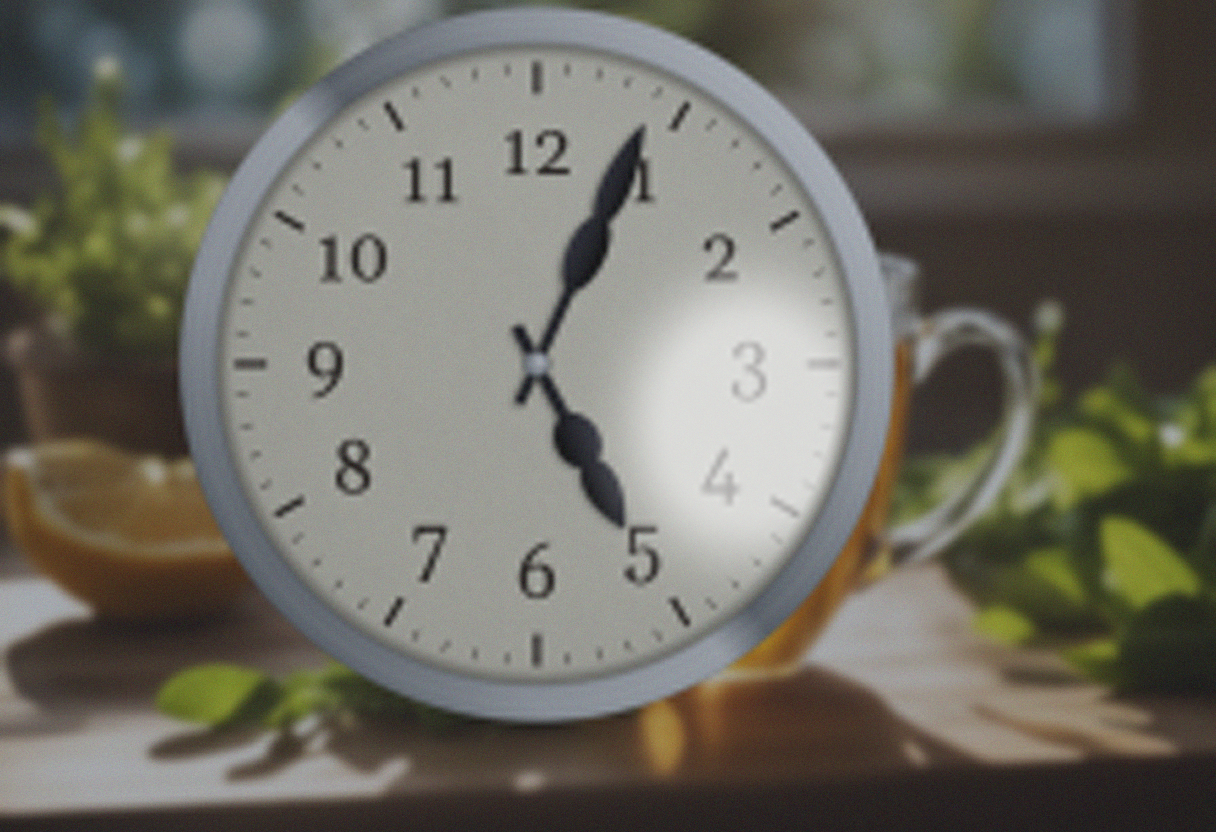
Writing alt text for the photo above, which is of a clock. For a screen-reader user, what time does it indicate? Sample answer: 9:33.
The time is 5:04
